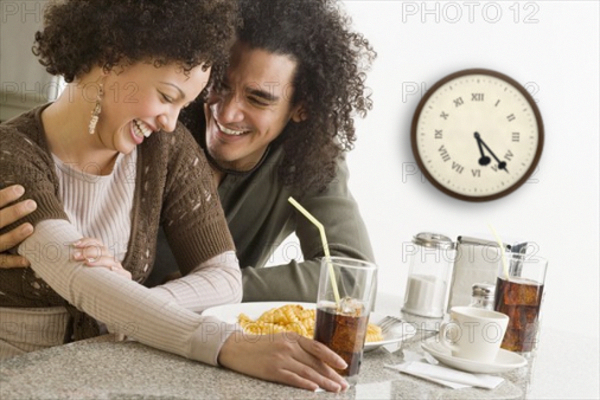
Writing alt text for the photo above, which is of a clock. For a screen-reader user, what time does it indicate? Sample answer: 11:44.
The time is 5:23
